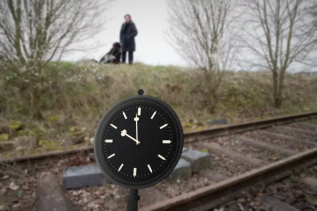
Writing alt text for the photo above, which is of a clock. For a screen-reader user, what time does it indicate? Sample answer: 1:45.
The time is 9:59
